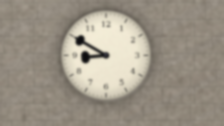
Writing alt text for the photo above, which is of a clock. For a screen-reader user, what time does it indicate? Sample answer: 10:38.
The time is 8:50
